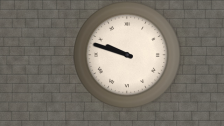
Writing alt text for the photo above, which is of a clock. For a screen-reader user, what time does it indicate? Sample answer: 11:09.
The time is 9:48
